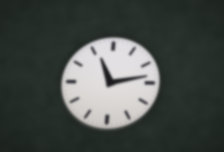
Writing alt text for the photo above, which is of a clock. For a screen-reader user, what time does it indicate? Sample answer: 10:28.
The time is 11:13
